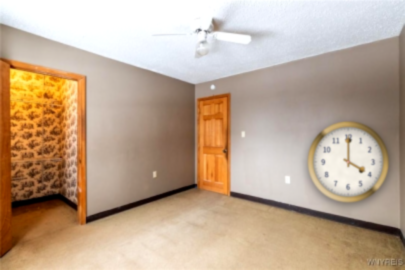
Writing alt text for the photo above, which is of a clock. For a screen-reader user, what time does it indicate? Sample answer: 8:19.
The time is 4:00
